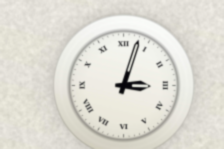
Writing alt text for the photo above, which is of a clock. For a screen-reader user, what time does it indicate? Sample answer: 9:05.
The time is 3:03
